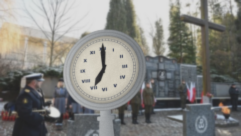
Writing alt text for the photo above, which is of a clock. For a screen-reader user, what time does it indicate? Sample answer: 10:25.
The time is 7:00
